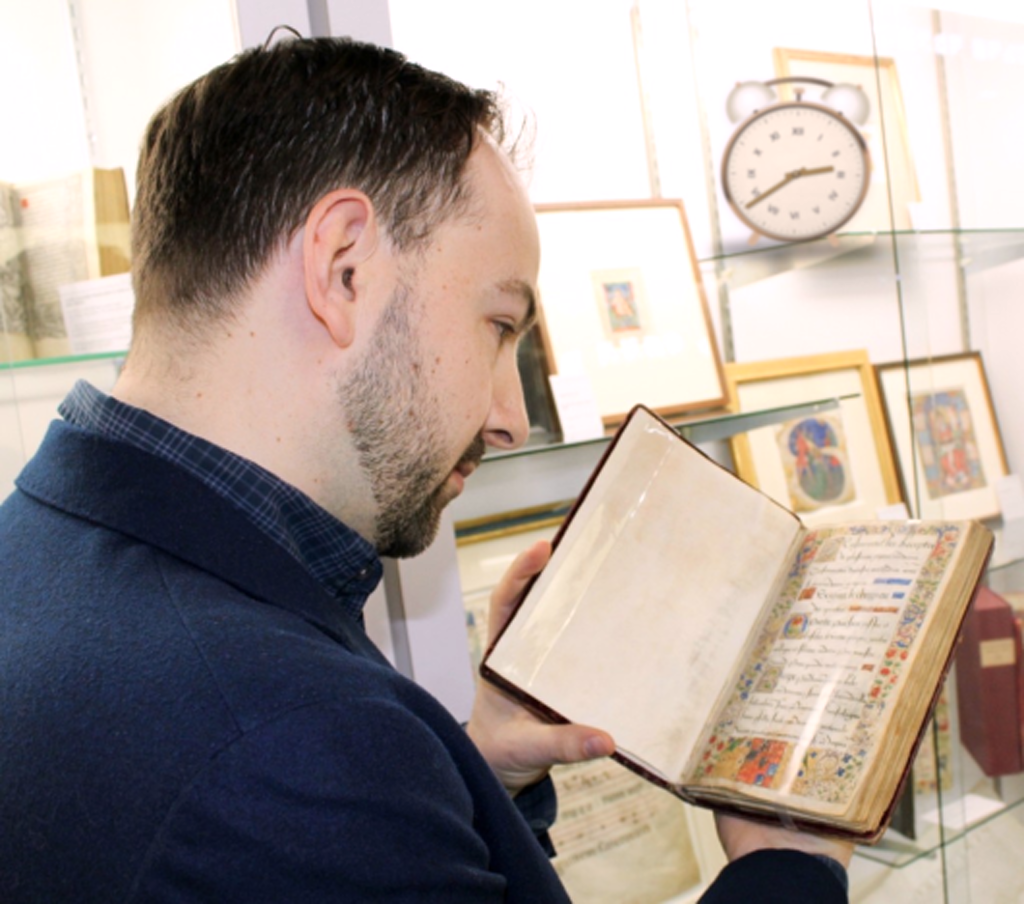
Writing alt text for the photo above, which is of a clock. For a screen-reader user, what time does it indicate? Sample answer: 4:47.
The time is 2:39
